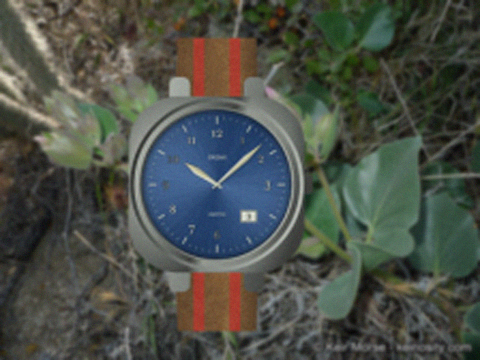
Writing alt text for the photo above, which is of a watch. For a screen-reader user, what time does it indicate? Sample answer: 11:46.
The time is 10:08
